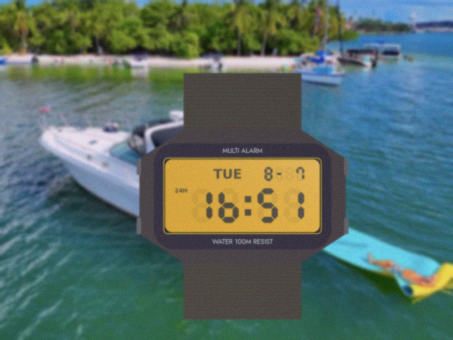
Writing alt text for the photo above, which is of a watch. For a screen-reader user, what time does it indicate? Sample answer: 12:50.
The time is 16:51
